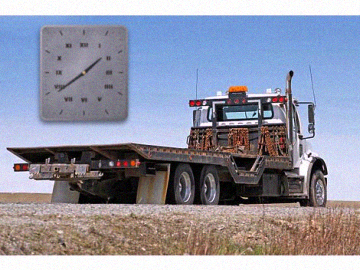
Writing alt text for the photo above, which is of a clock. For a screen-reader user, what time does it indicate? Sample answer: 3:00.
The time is 1:39
